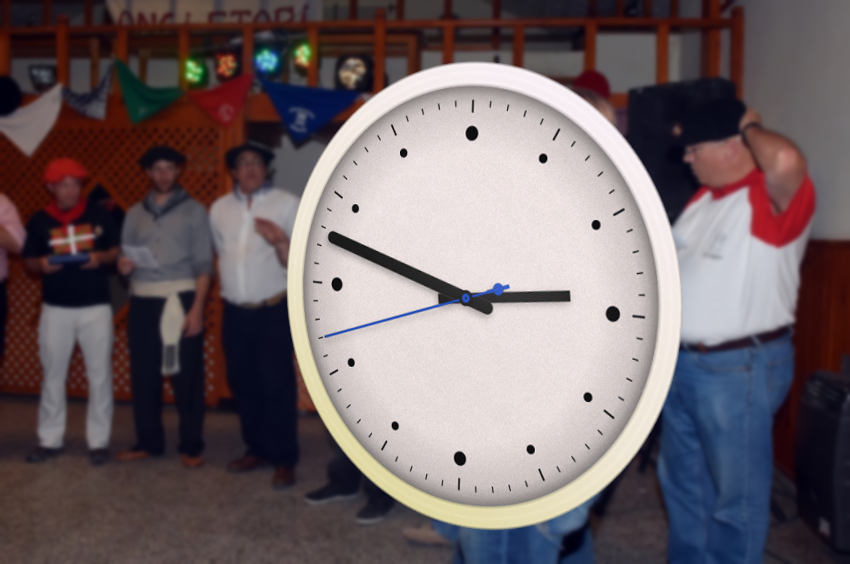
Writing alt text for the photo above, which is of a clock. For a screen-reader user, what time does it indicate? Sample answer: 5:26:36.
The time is 2:47:42
